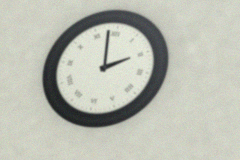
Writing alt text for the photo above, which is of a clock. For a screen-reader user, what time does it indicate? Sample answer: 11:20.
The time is 1:58
